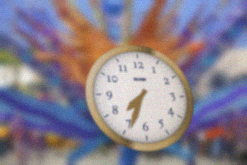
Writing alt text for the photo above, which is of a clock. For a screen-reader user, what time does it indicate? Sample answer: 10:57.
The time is 7:34
